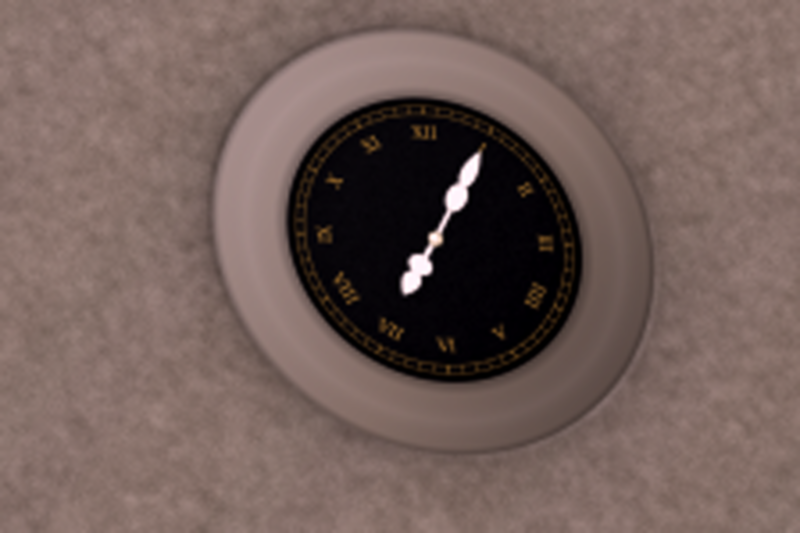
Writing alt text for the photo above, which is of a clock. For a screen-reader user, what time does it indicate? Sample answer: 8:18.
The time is 7:05
